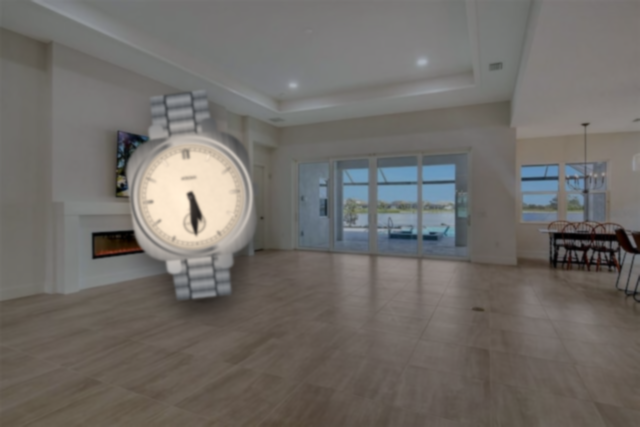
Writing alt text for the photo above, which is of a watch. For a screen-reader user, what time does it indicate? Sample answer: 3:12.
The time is 5:30
